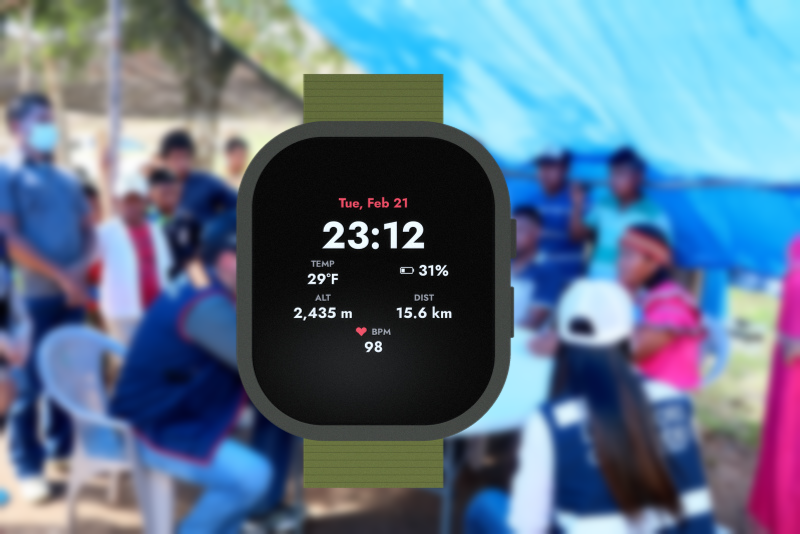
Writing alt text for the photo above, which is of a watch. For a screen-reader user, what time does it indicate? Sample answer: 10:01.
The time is 23:12
